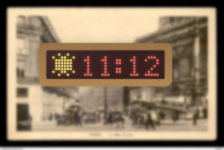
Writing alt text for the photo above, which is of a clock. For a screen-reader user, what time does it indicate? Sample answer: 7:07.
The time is 11:12
